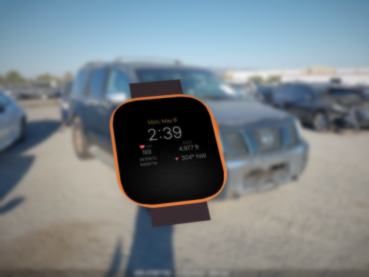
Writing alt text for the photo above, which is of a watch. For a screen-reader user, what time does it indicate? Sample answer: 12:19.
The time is 2:39
